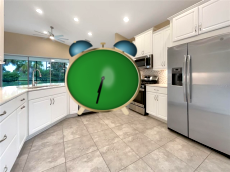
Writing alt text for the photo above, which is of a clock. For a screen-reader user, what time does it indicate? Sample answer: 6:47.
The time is 6:32
